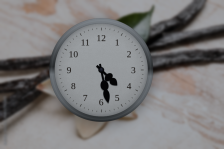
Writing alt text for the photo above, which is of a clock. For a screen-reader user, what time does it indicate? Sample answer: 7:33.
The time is 4:28
